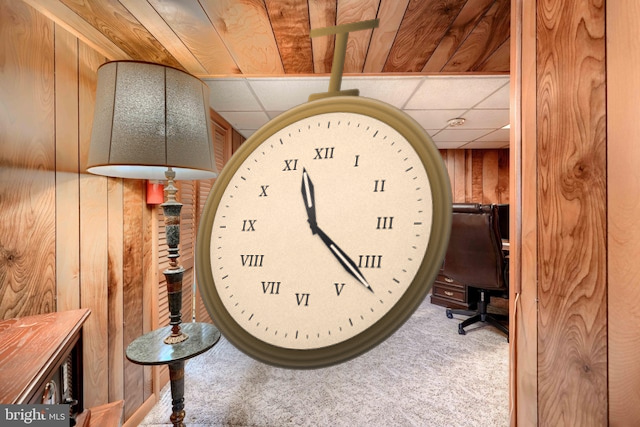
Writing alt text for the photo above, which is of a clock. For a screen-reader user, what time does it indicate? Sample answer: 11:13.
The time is 11:22
